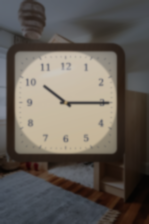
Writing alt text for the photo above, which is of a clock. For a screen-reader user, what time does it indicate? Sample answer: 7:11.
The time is 10:15
